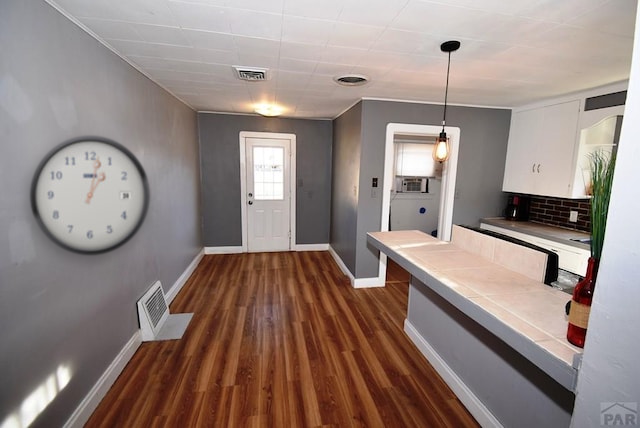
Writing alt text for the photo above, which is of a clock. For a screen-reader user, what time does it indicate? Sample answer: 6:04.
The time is 1:02
